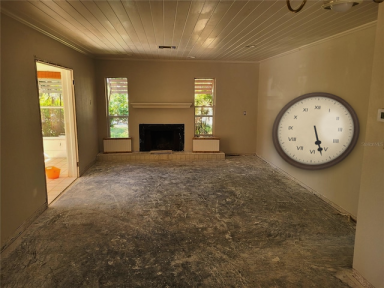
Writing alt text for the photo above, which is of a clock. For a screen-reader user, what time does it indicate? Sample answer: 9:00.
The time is 5:27
